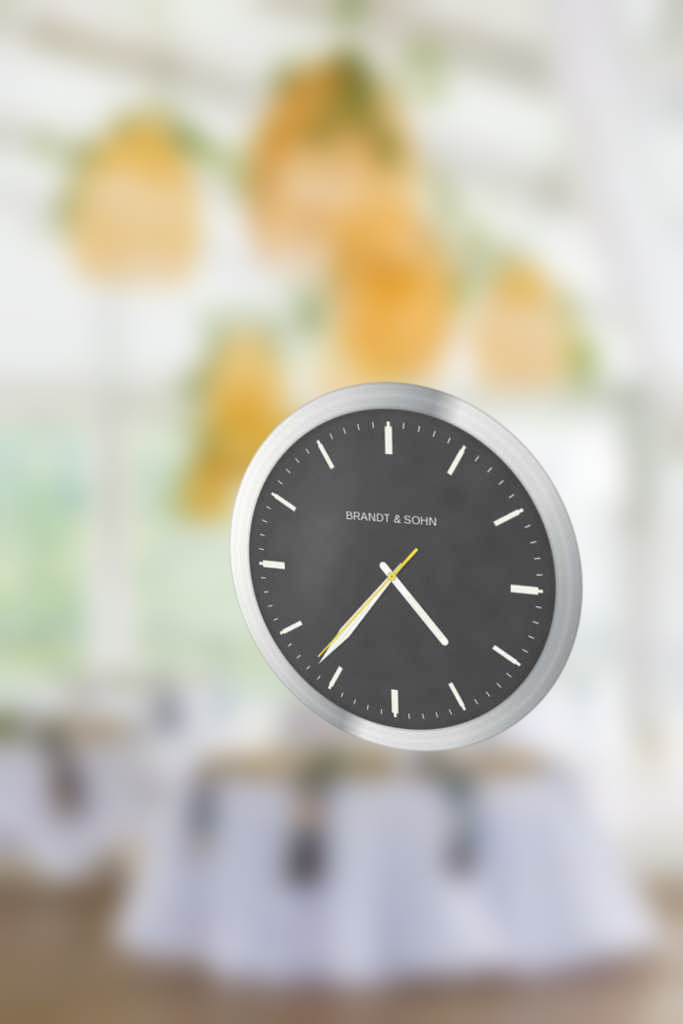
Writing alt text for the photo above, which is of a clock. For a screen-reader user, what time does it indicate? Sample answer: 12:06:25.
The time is 4:36:37
